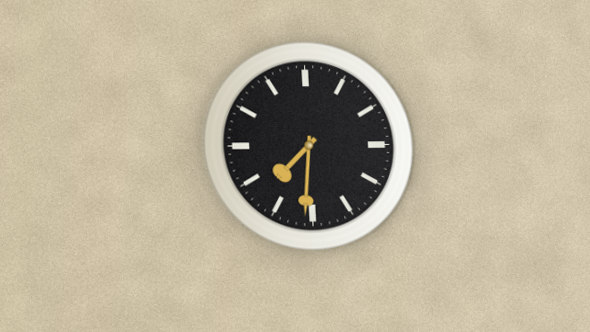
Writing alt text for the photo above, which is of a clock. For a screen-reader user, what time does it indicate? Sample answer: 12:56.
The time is 7:31
